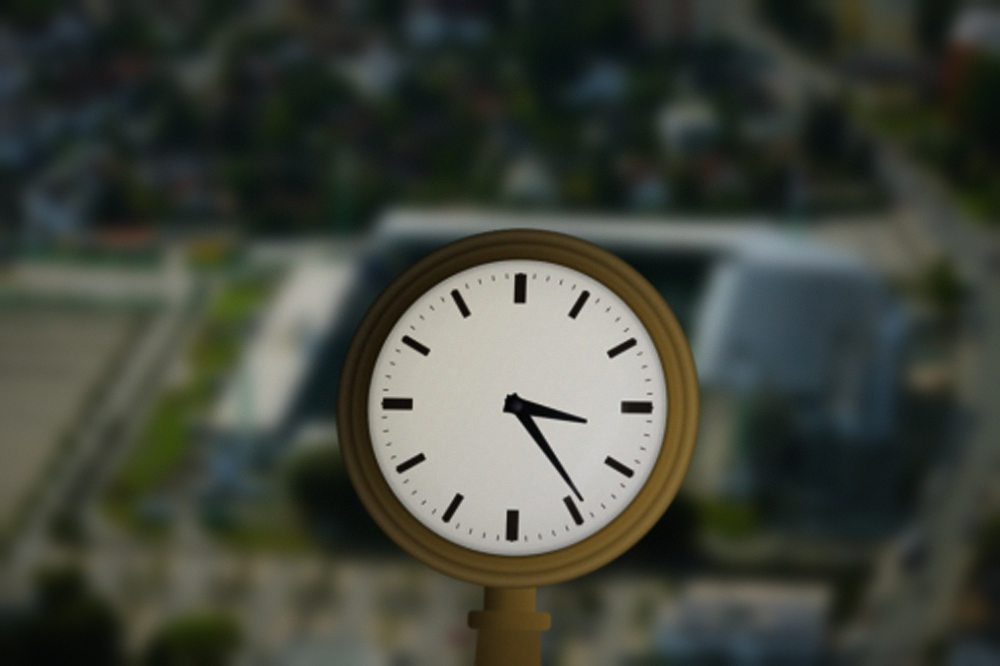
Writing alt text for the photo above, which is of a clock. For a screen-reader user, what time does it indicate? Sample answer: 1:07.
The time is 3:24
